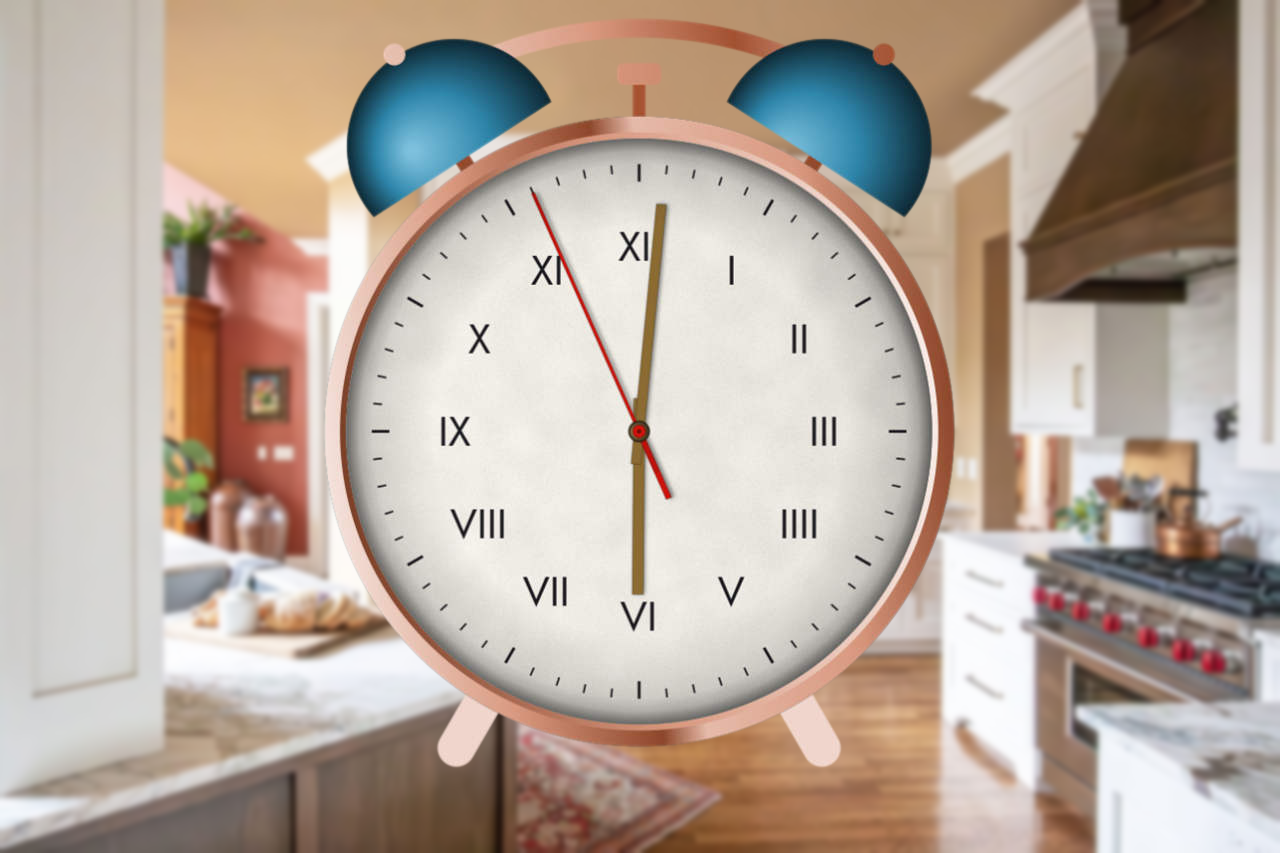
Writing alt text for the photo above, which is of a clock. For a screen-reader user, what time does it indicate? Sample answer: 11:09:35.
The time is 6:00:56
